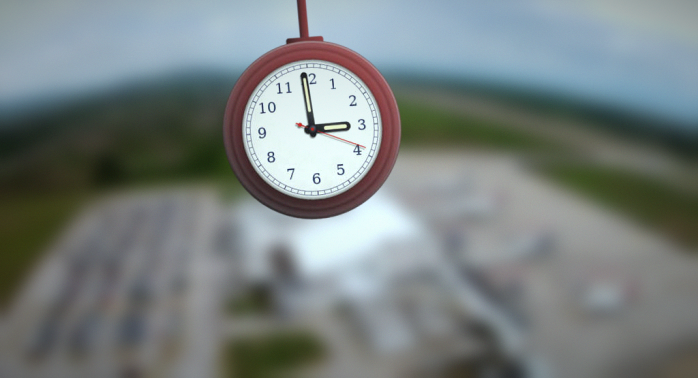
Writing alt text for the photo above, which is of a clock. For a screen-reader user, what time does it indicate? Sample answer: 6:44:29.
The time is 2:59:19
